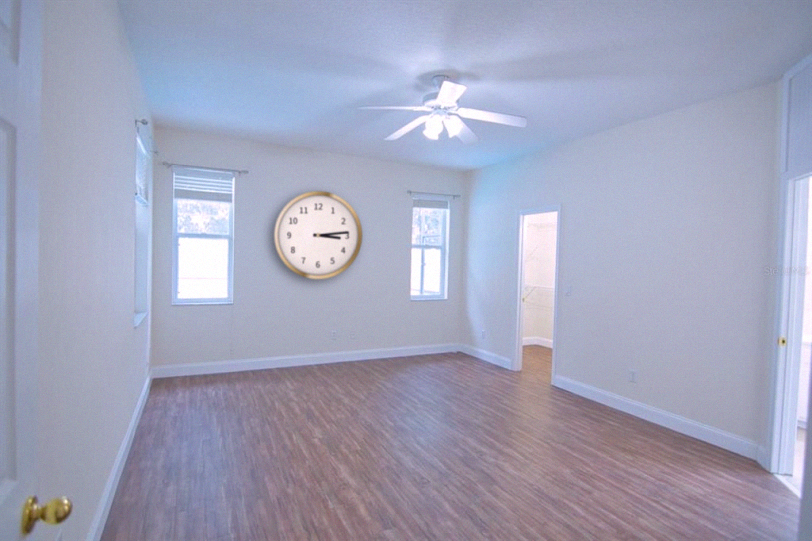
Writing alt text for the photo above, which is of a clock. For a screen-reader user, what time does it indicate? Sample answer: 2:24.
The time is 3:14
